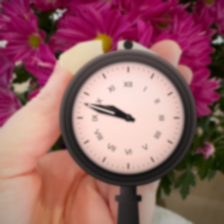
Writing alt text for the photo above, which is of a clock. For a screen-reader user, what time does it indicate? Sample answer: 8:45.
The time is 9:48
